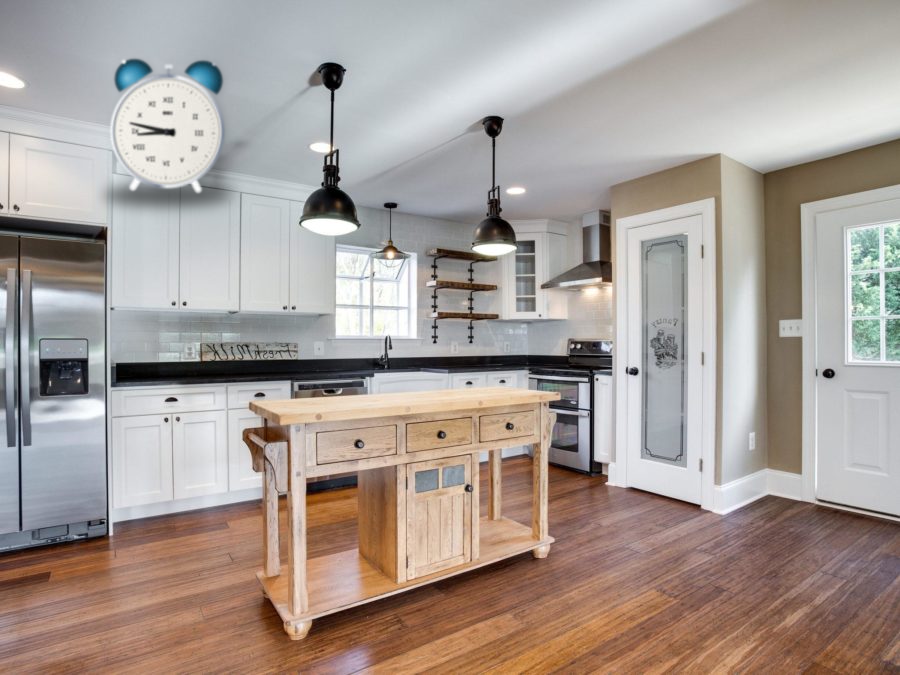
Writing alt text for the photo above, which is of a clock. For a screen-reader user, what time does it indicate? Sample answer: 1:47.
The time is 8:47
